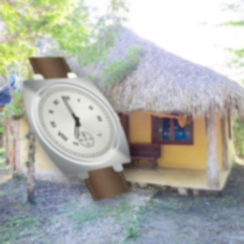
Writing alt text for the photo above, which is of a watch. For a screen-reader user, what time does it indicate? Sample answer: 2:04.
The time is 6:59
